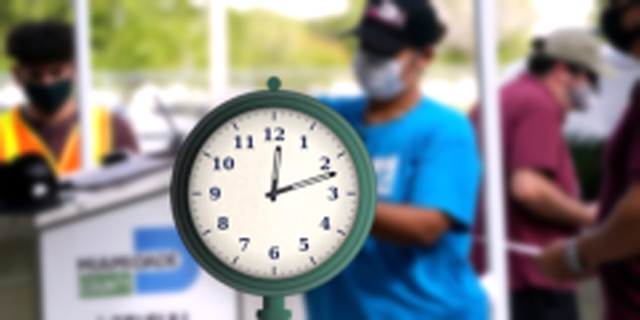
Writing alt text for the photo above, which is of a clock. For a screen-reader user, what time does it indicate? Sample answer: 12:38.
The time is 12:12
